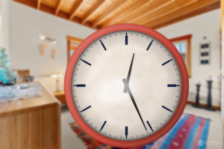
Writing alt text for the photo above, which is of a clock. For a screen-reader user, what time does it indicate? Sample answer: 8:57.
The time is 12:26
